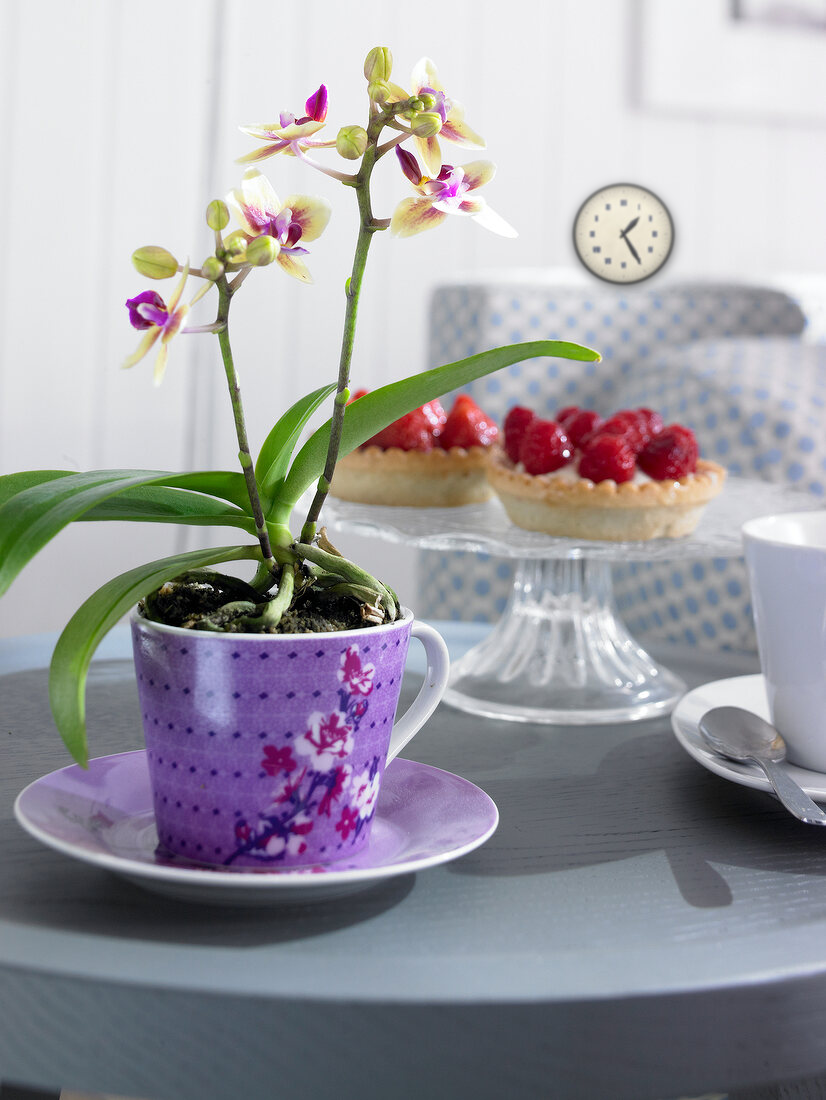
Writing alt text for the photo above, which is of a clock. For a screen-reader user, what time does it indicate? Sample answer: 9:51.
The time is 1:25
